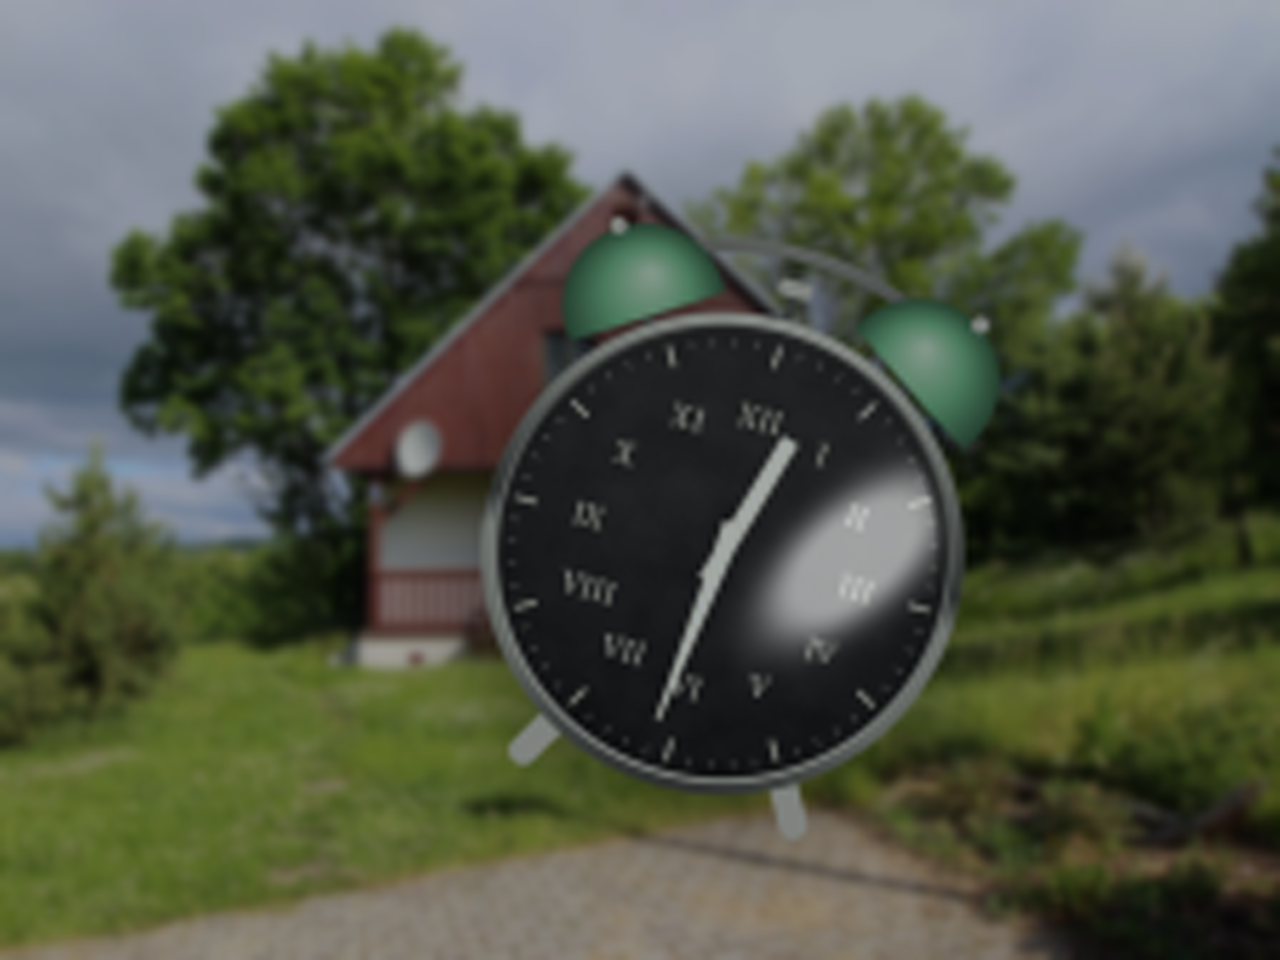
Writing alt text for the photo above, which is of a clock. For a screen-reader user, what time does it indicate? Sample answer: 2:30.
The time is 12:31
